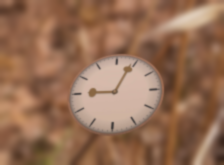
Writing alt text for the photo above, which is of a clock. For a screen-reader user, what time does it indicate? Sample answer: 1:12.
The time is 9:04
